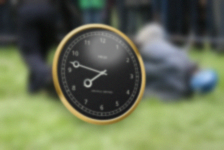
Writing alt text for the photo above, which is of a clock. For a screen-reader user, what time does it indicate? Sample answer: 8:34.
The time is 7:47
